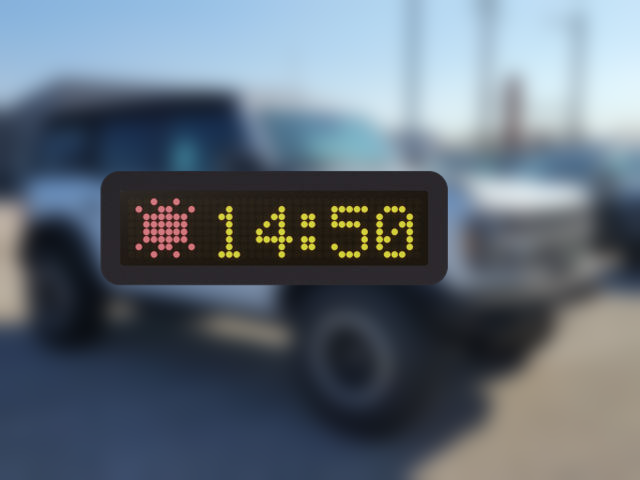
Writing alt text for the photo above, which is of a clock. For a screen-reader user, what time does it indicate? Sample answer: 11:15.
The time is 14:50
